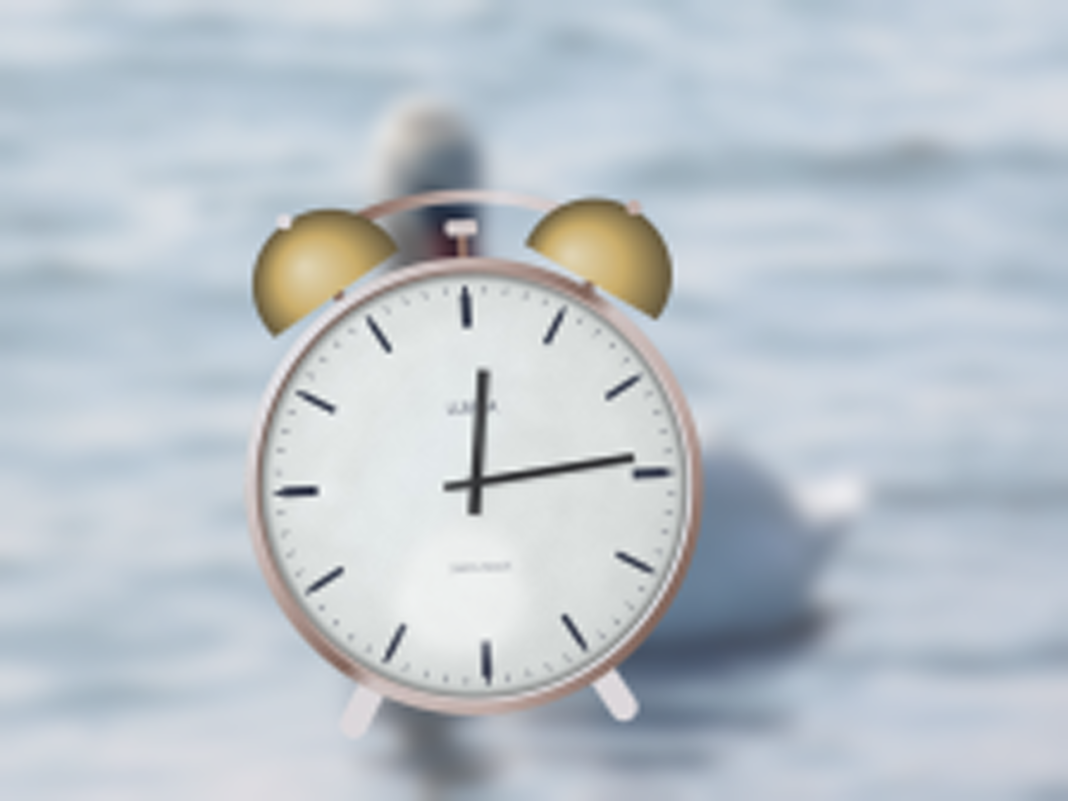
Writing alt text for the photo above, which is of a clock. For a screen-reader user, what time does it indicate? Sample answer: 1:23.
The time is 12:14
